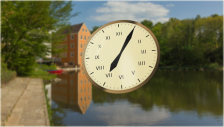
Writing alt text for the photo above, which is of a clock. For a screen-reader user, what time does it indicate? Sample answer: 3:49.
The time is 7:05
